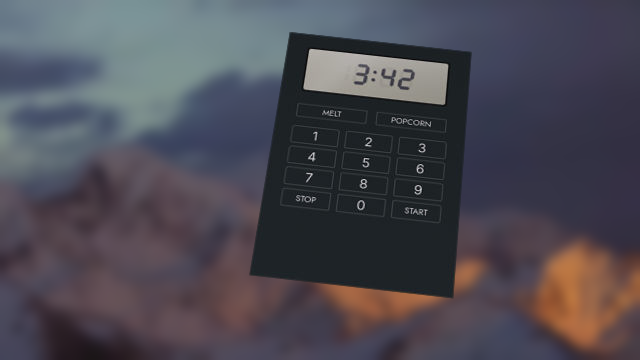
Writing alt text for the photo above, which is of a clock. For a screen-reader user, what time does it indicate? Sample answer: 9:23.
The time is 3:42
